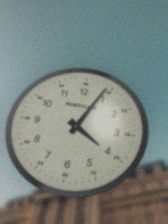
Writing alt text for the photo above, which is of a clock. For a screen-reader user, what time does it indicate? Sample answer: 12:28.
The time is 4:04
